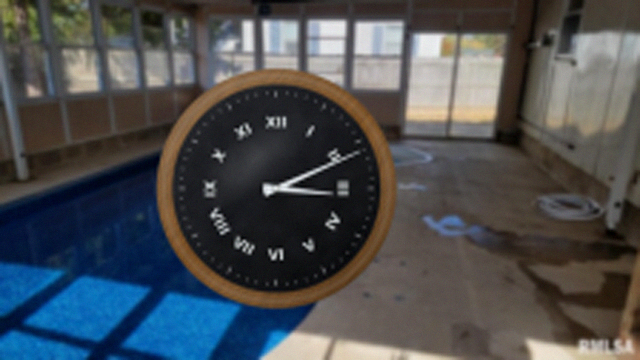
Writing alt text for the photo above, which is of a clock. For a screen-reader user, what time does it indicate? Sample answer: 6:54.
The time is 3:11
